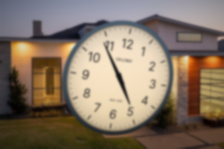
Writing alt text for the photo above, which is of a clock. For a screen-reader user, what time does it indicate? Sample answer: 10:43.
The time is 4:54
